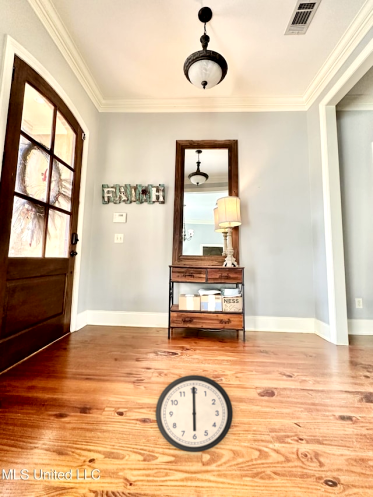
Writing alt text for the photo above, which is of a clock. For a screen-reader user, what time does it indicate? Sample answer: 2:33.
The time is 6:00
